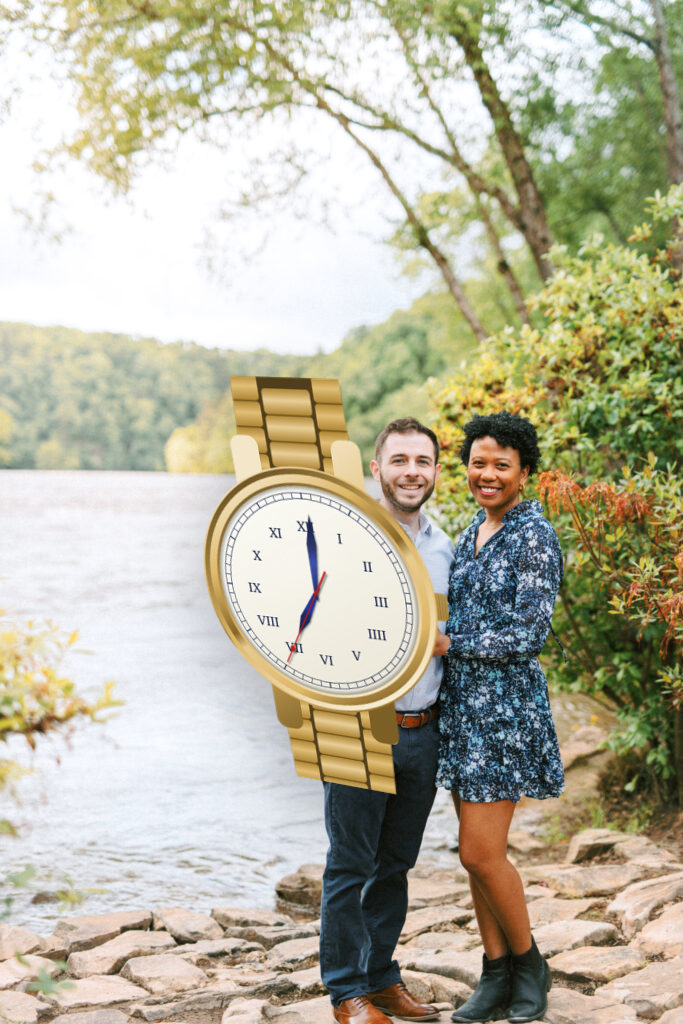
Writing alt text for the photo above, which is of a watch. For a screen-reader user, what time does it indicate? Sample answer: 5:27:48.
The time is 7:00:35
